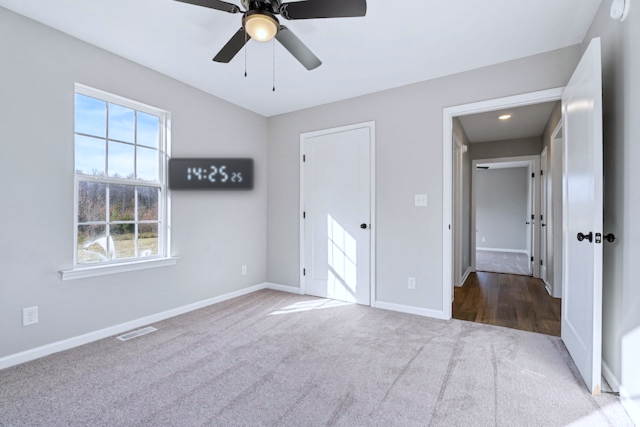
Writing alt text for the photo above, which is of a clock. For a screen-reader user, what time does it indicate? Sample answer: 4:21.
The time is 14:25
